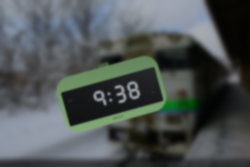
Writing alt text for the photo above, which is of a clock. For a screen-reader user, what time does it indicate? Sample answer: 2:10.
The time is 9:38
